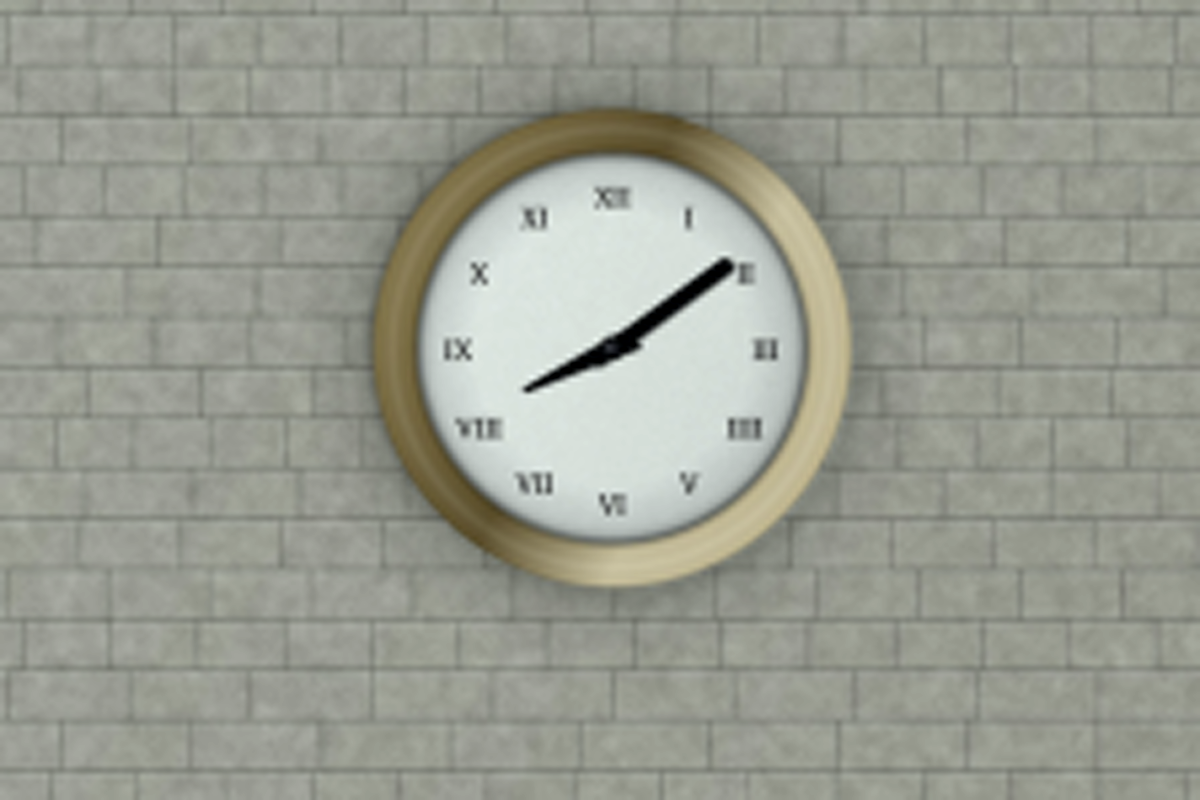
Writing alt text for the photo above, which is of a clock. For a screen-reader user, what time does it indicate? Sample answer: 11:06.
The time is 8:09
